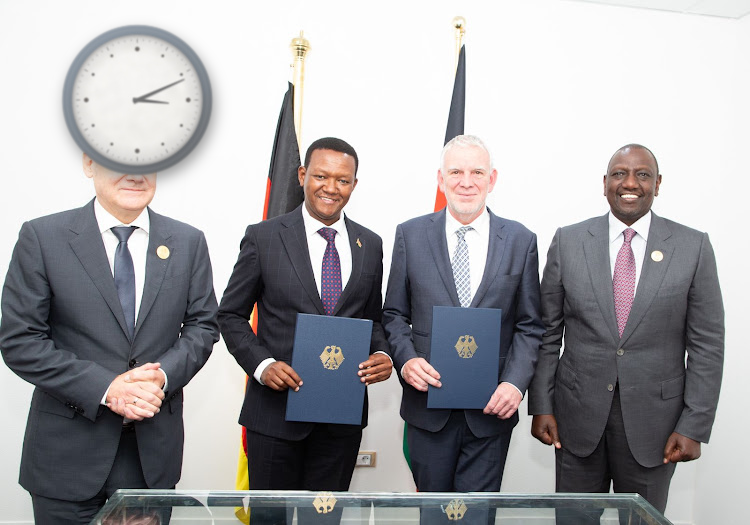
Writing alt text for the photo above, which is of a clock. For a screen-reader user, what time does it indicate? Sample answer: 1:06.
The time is 3:11
